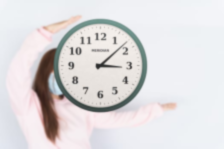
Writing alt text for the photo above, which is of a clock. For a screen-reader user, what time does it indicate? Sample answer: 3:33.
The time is 3:08
